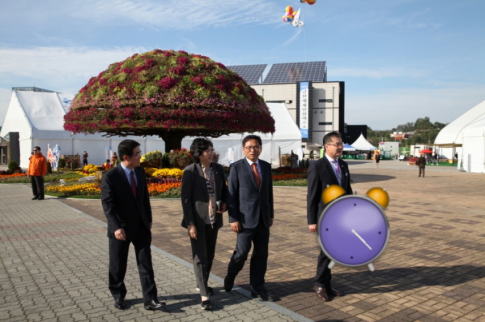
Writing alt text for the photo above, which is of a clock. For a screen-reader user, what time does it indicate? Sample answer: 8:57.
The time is 4:22
